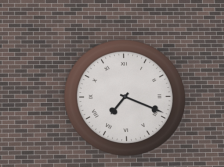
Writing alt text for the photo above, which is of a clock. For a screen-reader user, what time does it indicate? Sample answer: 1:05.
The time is 7:19
